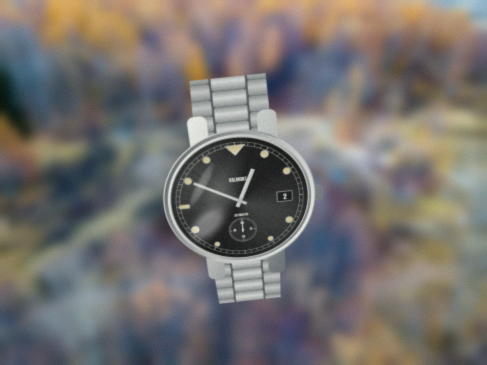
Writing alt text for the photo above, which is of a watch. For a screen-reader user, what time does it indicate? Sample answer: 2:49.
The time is 12:50
